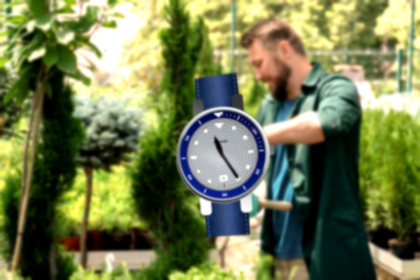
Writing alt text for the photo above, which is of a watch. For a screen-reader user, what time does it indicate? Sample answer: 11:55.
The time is 11:25
